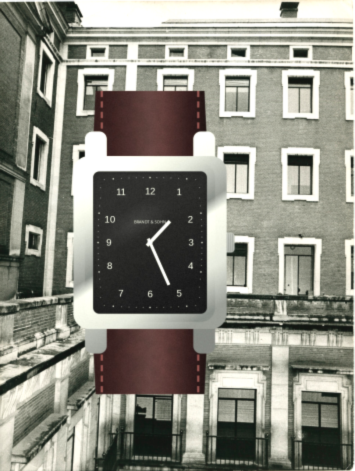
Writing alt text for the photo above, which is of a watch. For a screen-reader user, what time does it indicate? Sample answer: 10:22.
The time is 1:26
